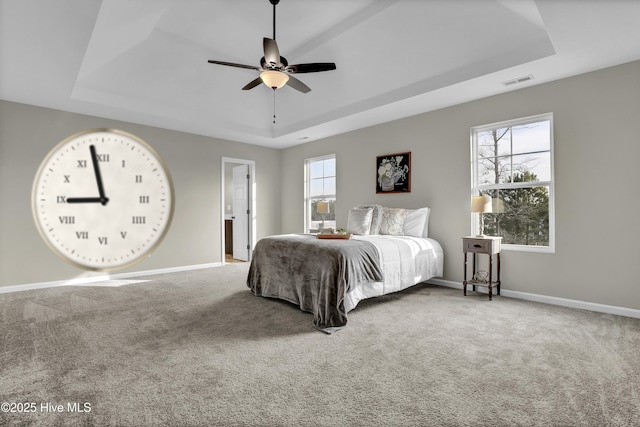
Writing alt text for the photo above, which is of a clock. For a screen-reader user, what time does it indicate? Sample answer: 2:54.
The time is 8:58
